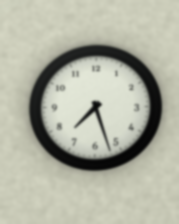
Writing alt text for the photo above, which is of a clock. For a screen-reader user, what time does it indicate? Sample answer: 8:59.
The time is 7:27
